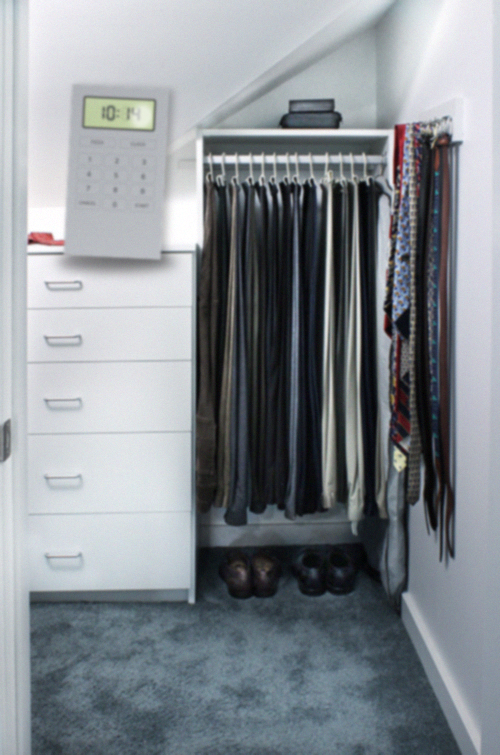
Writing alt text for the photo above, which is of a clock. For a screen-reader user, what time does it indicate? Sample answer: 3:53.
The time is 10:14
